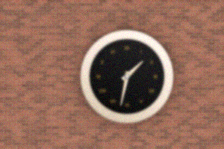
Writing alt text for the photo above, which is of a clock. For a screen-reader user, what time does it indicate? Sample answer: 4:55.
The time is 1:32
